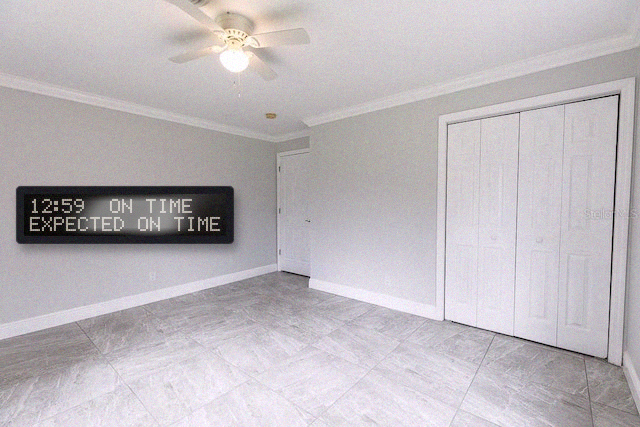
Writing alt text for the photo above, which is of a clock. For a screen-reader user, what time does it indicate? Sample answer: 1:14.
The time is 12:59
